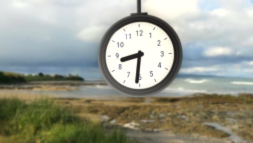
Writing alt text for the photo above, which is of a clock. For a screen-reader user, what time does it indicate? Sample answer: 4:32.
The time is 8:31
